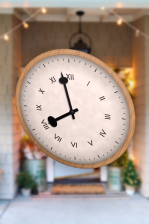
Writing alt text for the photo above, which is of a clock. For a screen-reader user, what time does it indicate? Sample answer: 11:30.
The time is 7:58
